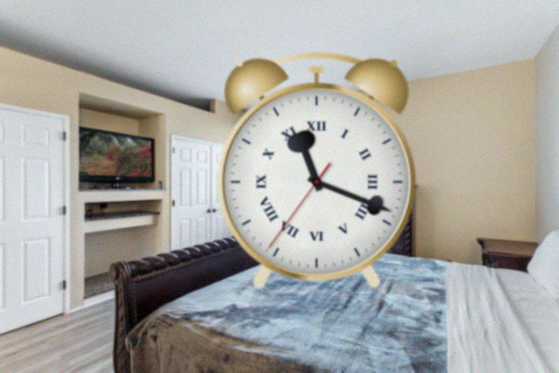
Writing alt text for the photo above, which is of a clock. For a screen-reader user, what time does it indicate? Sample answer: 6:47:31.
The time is 11:18:36
